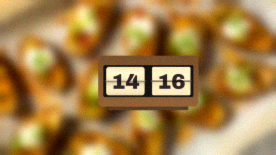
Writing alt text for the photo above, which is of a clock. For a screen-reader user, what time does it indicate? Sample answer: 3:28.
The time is 14:16
